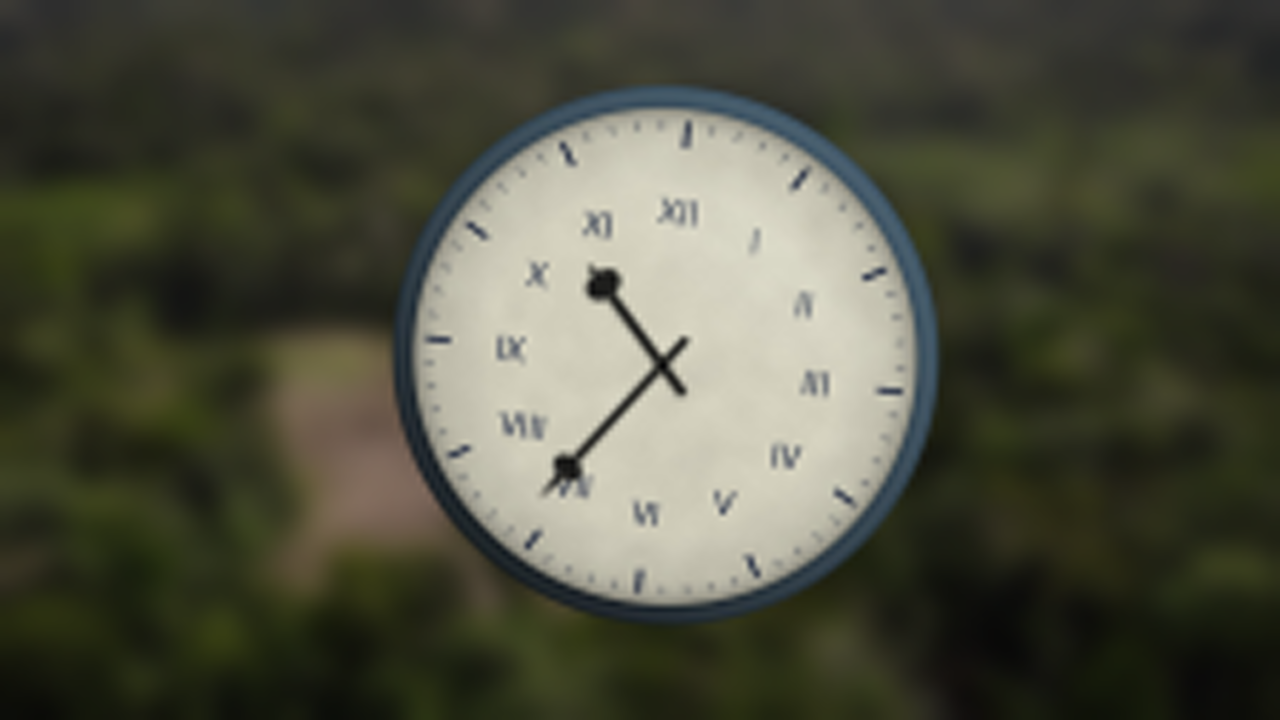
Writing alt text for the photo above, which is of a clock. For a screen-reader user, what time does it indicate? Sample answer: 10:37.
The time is 10:36
